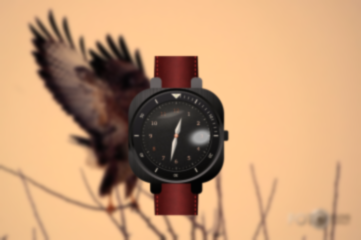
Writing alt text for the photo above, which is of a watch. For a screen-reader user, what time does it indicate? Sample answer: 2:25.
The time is 12:32
